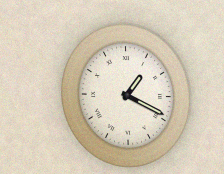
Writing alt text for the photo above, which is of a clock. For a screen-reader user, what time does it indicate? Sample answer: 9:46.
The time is 1:19
